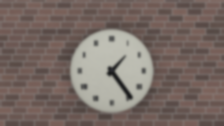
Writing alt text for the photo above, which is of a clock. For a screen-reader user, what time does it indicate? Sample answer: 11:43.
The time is 1:24
